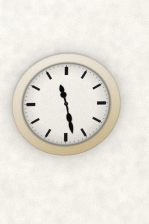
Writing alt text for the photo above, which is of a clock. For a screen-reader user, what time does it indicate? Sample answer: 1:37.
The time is 11:28
